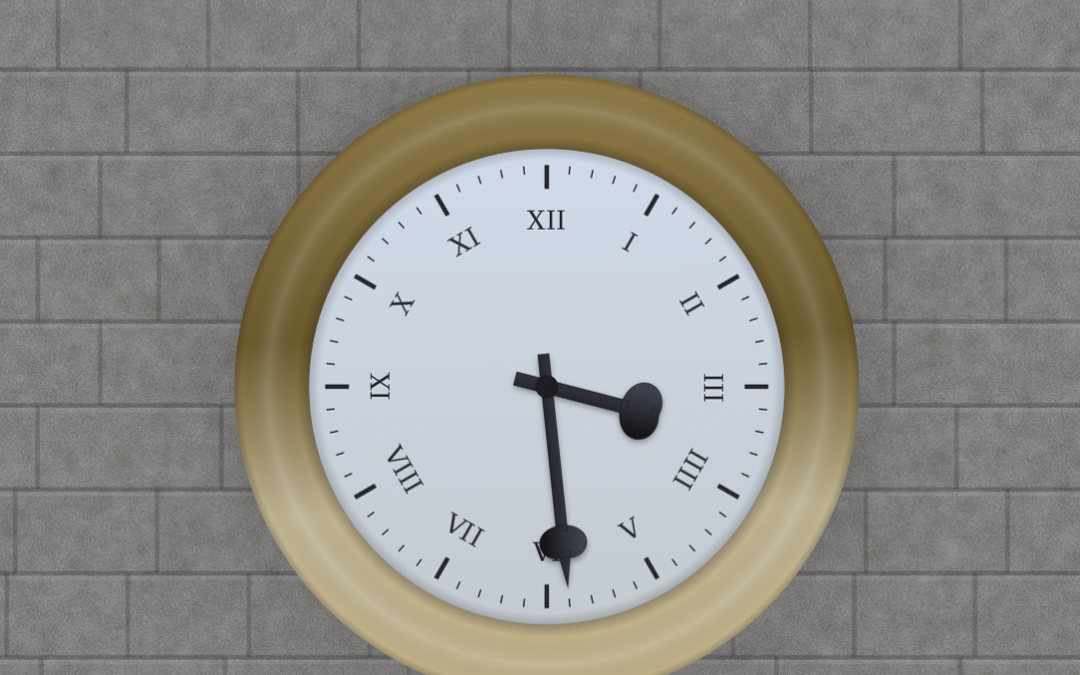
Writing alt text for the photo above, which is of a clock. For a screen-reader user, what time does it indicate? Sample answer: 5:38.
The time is 3:29
